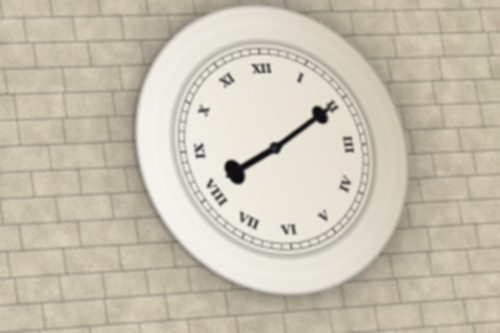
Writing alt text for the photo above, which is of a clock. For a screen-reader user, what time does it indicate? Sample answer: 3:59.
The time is 8:10
